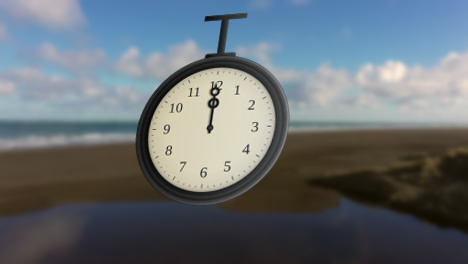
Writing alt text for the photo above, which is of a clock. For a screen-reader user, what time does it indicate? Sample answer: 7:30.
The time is 12:00
